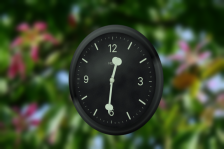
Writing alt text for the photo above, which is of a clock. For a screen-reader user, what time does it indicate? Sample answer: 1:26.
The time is 12:31
